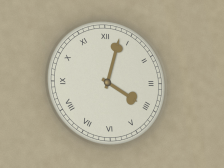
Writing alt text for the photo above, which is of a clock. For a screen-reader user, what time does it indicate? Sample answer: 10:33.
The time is 4:03
